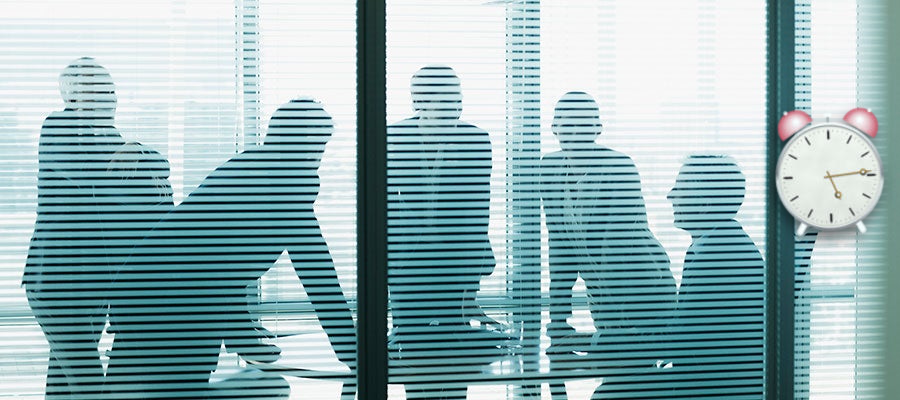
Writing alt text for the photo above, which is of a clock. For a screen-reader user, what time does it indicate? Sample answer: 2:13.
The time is 5:14
